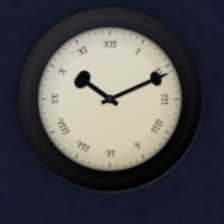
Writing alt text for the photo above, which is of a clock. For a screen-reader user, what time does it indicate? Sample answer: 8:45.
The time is 10:11
